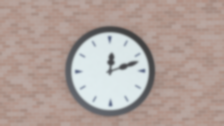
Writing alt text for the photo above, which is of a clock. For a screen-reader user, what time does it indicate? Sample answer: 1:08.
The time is 12:12
